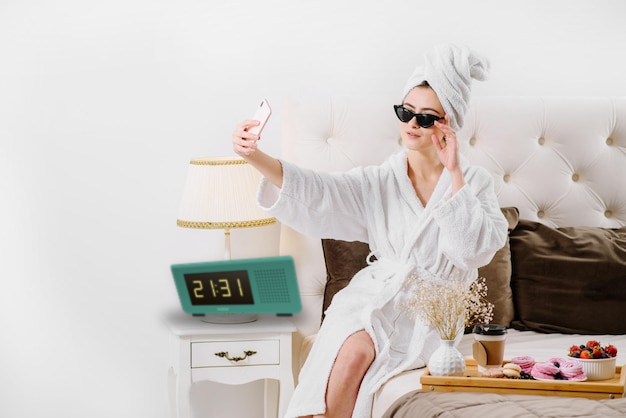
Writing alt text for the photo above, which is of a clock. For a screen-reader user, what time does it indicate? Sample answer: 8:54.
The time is 21:31
